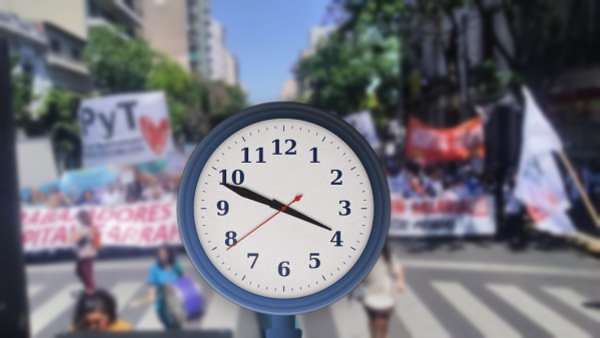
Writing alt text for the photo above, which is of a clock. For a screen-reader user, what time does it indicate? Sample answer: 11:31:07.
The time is 3:48:39
